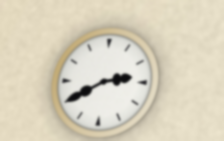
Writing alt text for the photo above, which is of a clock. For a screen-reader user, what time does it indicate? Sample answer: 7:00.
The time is 2:40
